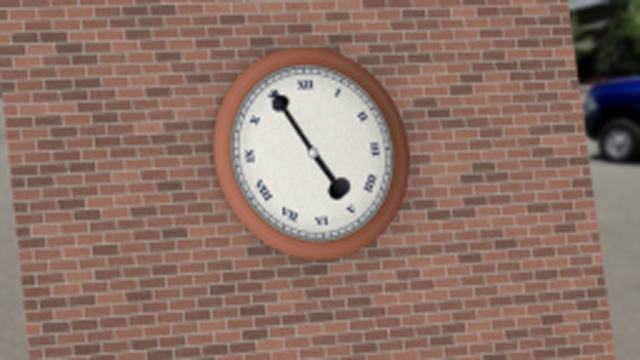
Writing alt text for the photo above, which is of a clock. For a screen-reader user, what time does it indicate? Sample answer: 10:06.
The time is 4:55
